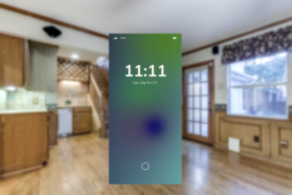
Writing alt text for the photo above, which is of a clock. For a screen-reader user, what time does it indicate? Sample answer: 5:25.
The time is 11:11
